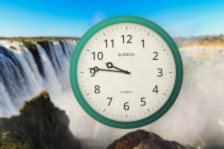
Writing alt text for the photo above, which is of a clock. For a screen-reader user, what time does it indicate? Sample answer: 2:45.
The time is 9:46
